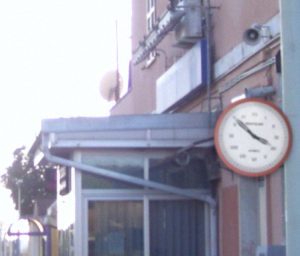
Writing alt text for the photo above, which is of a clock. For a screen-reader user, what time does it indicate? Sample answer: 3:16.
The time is 3:52
